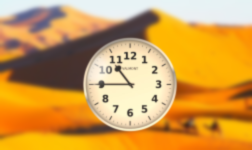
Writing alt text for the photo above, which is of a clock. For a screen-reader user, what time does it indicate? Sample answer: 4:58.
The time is 10:45
